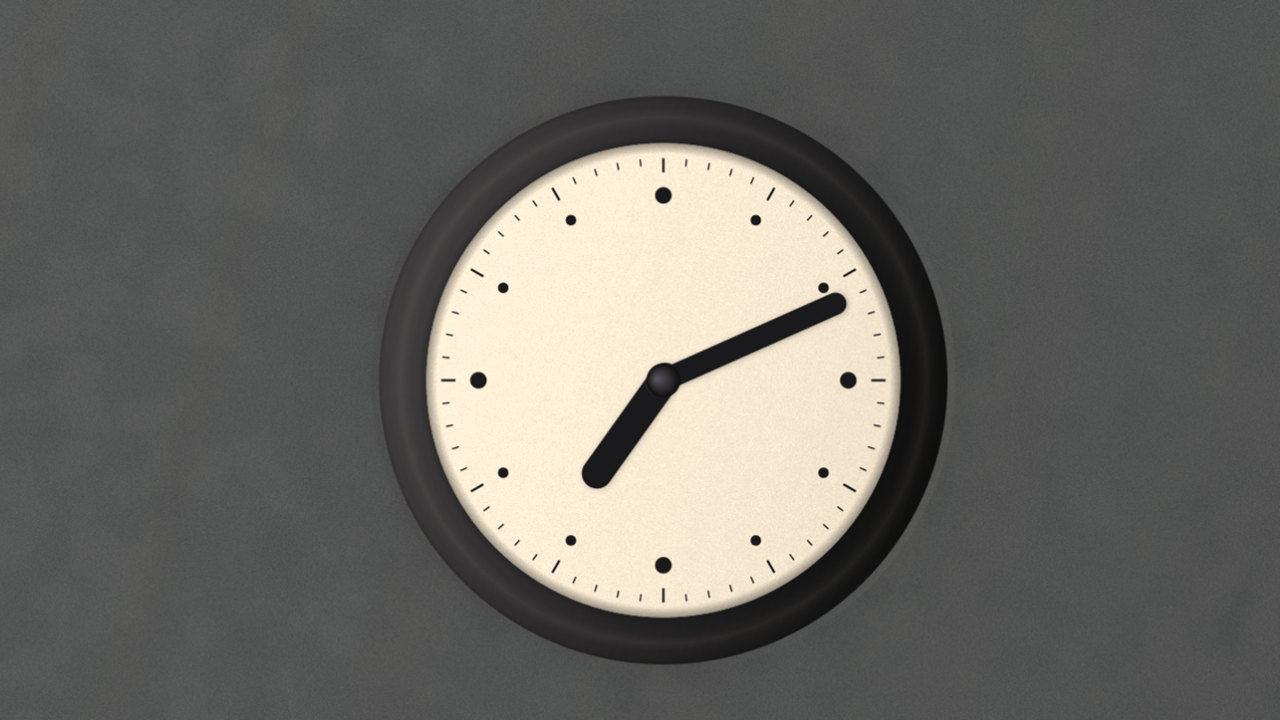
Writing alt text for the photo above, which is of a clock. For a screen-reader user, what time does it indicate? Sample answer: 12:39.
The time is 7:11
